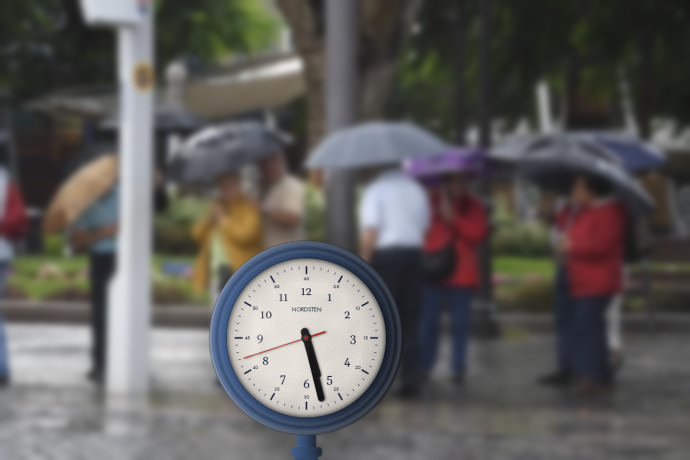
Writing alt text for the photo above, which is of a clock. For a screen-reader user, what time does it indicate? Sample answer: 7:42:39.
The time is 5:27:42
